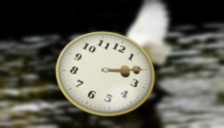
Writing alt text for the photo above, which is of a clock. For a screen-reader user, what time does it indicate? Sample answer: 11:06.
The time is 2:10
